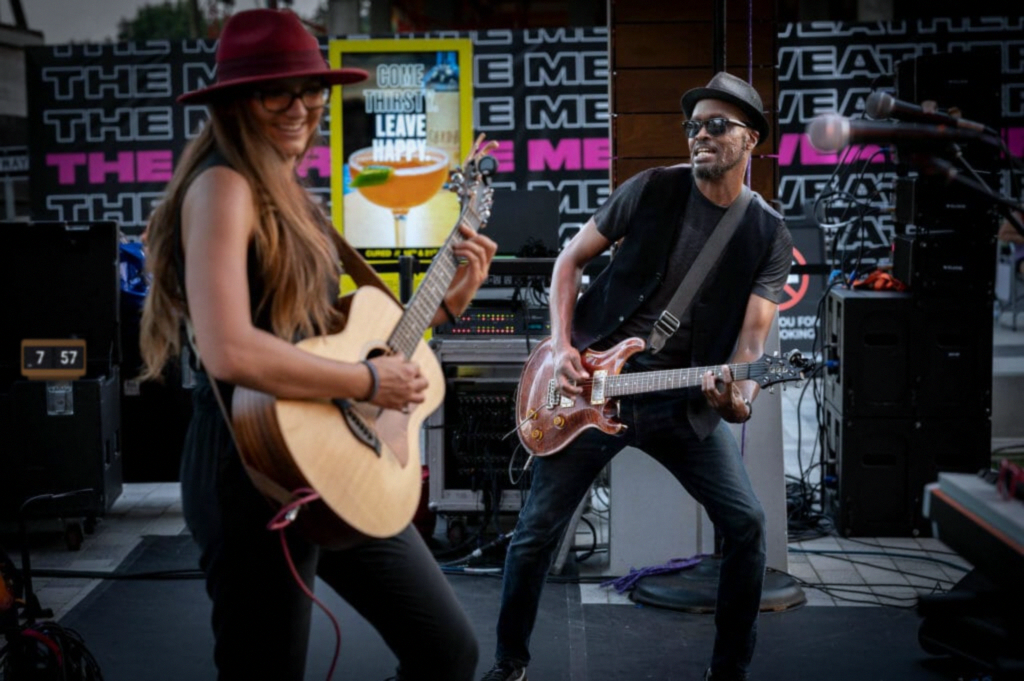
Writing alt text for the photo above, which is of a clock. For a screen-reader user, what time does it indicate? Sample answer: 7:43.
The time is 7:57
